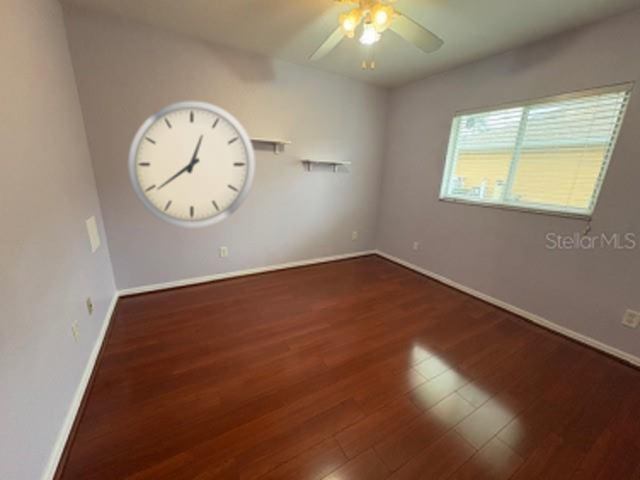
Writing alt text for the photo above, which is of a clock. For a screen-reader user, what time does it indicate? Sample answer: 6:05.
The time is 12:39
